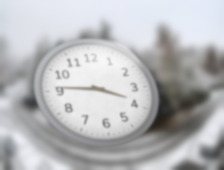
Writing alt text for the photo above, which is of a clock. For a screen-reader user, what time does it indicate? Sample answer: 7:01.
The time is 3:46
